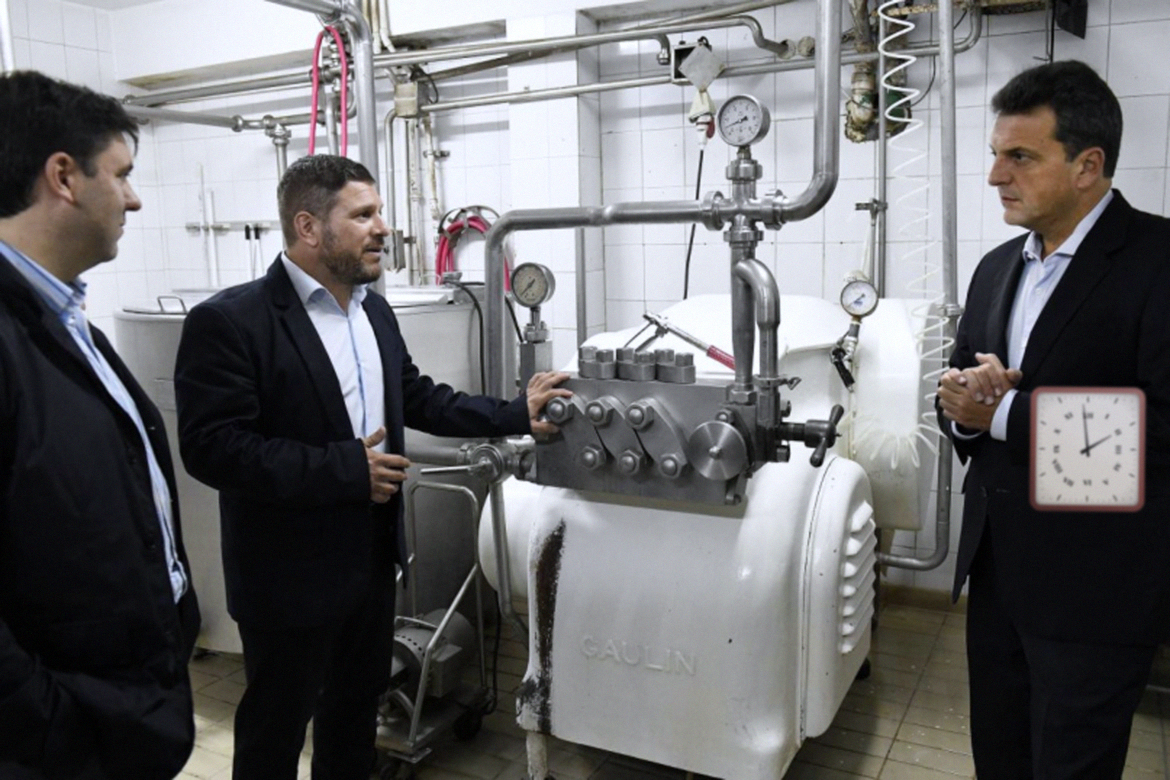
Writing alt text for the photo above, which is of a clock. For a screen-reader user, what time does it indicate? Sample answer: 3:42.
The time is 1:59
